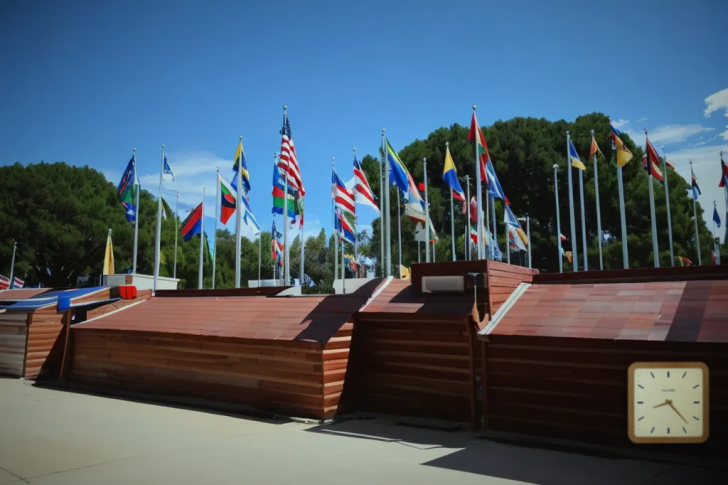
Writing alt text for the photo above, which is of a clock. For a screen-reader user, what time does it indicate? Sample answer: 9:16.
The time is 8:23
